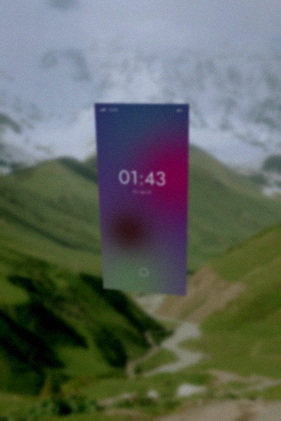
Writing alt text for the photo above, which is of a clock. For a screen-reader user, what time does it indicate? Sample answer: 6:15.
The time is 1:43
